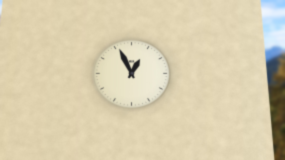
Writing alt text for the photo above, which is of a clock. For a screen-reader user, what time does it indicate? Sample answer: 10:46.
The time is 12:56
